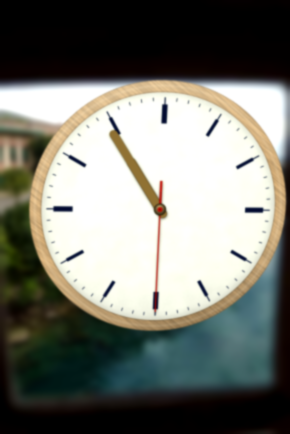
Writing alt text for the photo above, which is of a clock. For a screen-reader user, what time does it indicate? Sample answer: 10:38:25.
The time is 10:54:30
